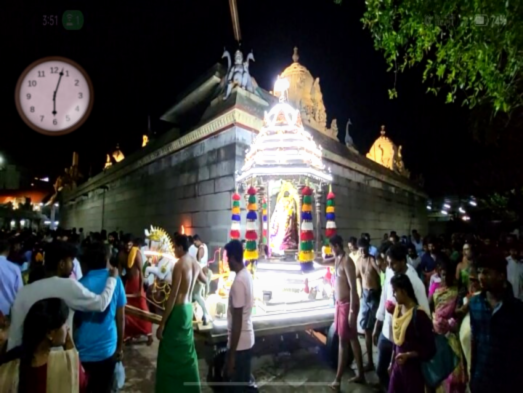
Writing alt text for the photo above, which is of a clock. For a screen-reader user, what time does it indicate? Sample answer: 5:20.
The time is 6:03
